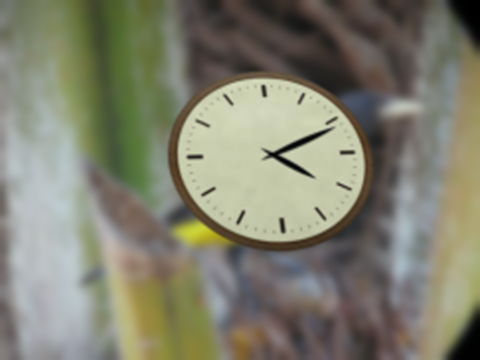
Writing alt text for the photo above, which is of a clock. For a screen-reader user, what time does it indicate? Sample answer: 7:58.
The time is 4:11
